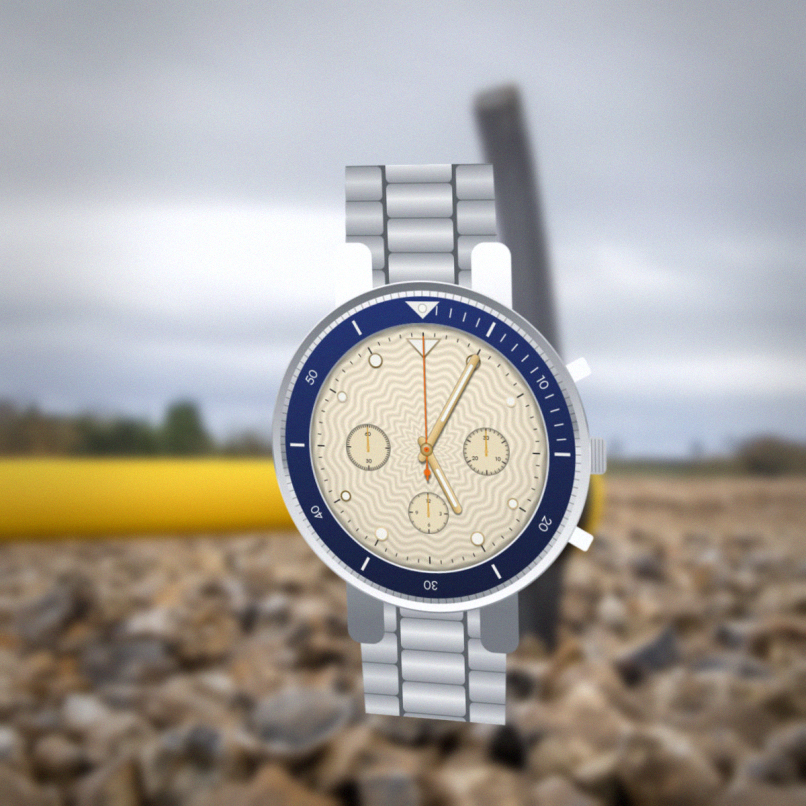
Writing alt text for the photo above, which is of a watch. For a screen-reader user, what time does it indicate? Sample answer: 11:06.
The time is 5:05
